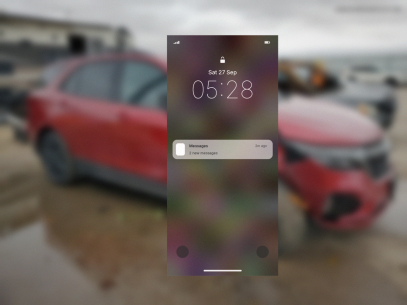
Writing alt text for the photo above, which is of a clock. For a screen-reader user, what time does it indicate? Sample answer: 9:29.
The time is 5:28
